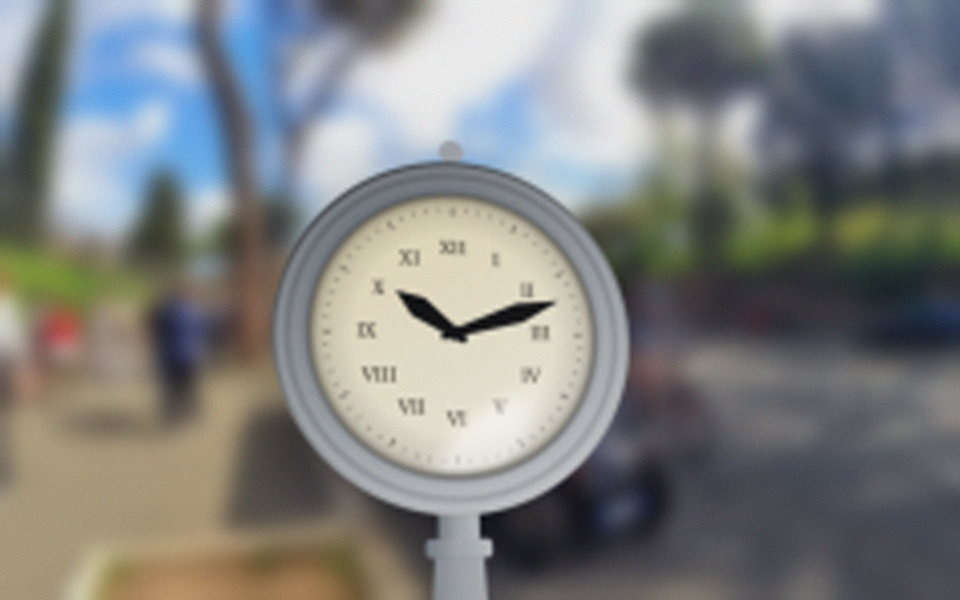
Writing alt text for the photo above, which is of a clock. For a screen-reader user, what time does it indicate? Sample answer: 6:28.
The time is 10:12
